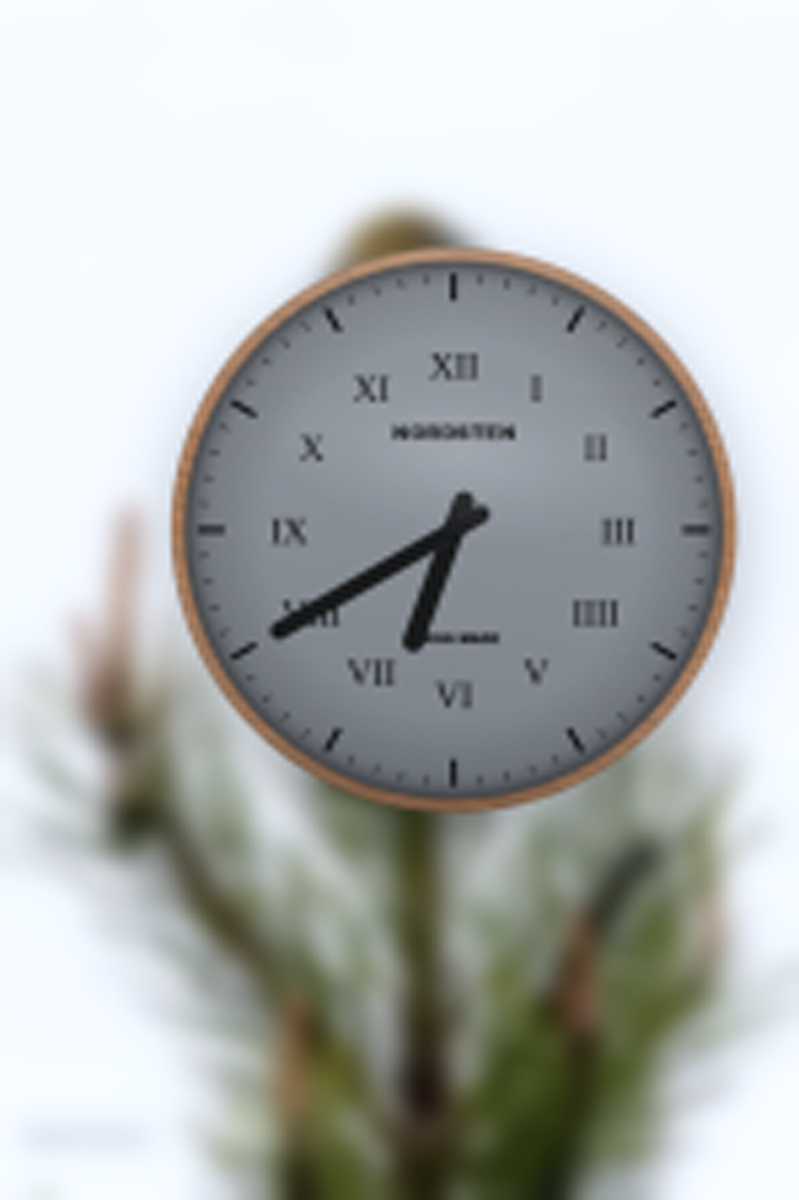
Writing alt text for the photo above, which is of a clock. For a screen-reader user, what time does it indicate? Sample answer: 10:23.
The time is 6:40
